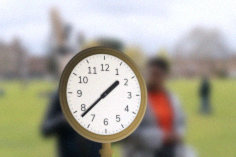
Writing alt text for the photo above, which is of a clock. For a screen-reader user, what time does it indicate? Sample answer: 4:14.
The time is 1:38
